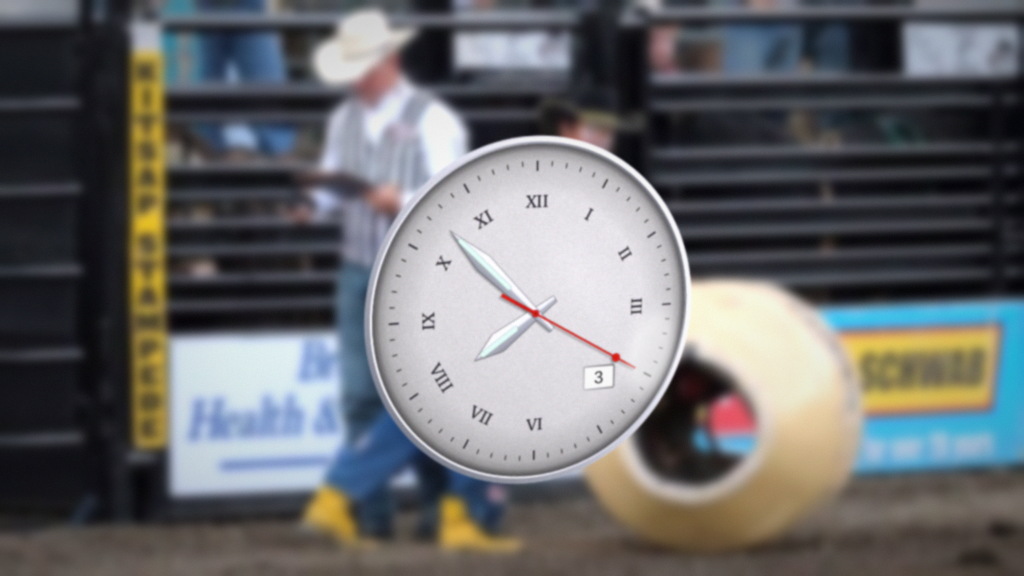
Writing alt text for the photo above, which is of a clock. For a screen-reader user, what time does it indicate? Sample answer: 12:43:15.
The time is 7:52:20
